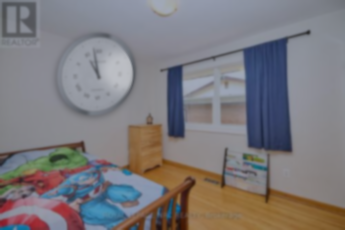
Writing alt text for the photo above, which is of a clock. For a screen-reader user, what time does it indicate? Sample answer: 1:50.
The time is 10:58
